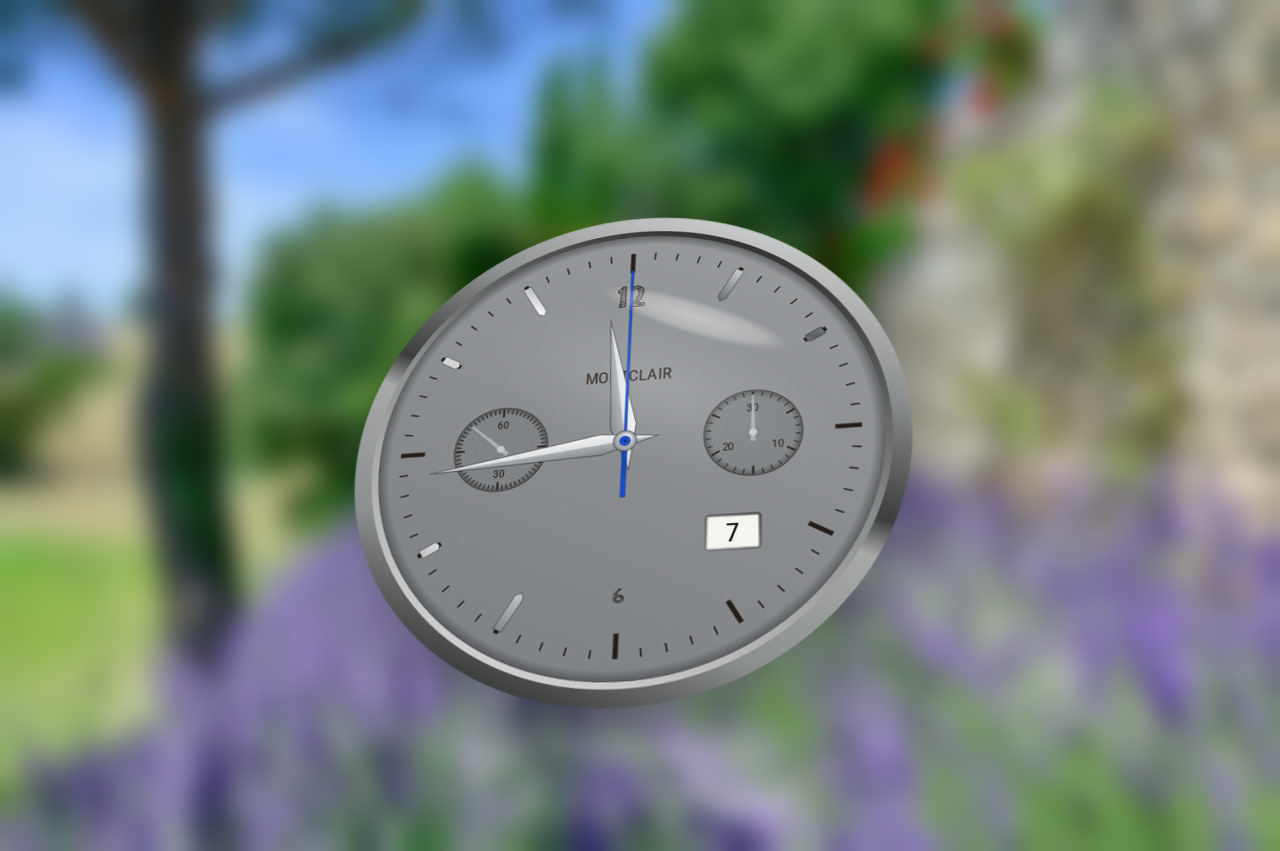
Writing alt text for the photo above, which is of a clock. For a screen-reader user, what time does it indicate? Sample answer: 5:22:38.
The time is 11:43:52
